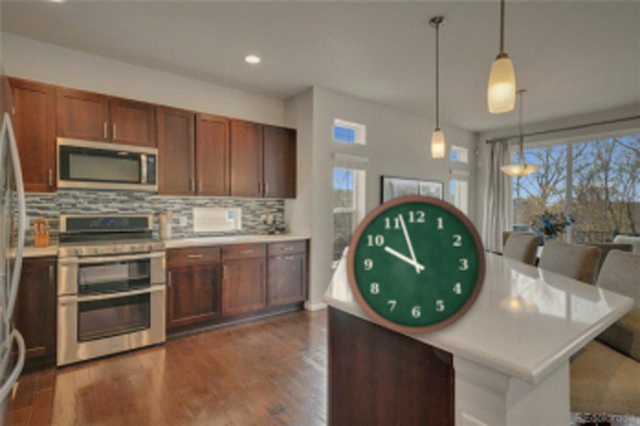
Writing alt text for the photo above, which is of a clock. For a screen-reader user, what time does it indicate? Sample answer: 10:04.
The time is 9:57
